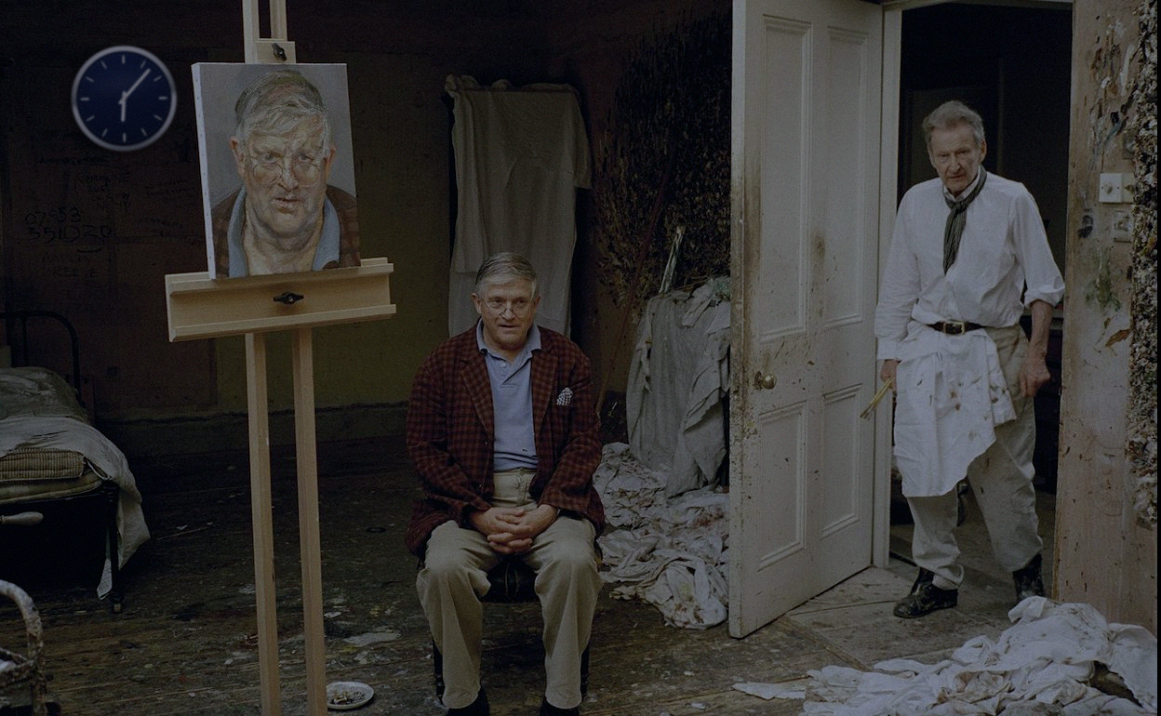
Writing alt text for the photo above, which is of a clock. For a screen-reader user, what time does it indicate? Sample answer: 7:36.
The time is 6:07
